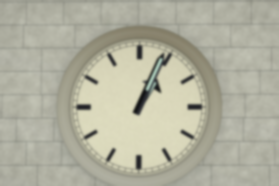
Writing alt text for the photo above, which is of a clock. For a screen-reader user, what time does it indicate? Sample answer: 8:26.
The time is 1:04
